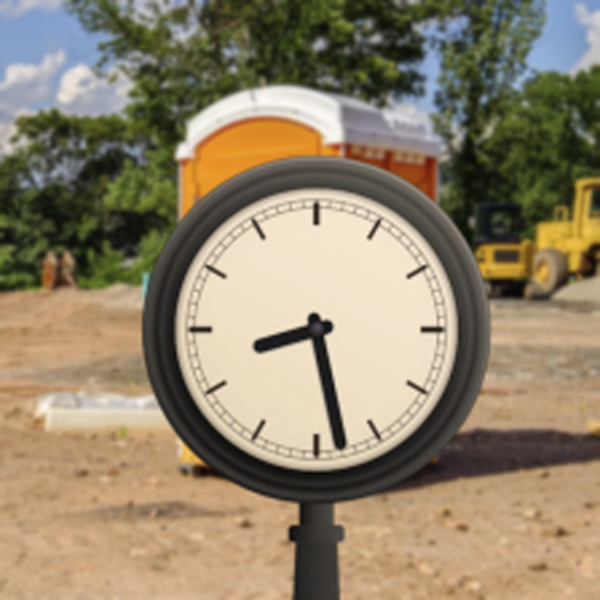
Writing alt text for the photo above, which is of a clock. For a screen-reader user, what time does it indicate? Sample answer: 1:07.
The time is 8:28
